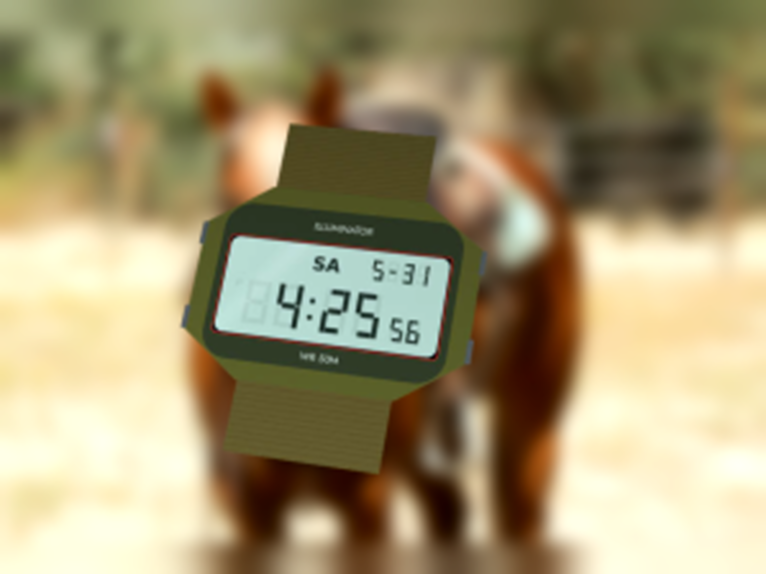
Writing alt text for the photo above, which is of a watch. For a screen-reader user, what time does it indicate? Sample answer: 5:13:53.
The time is 4:25:56
